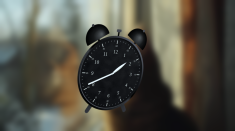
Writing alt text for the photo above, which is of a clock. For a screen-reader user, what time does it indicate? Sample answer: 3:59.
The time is 1:41
